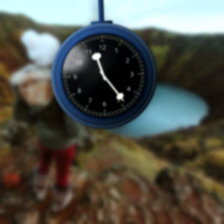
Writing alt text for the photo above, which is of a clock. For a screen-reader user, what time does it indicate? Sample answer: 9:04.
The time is 11:24
